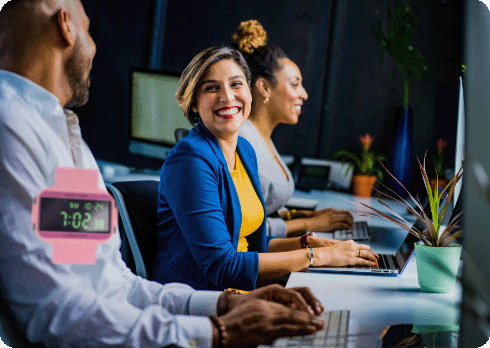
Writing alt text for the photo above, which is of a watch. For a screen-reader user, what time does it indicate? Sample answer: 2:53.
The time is 7:02
